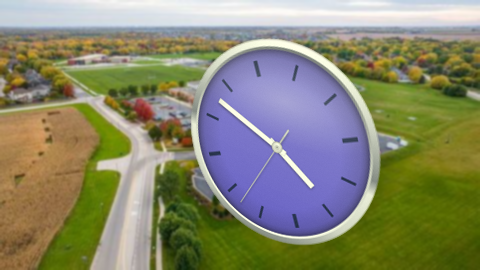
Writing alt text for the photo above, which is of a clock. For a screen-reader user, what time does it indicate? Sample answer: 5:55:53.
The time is 4:52:38
